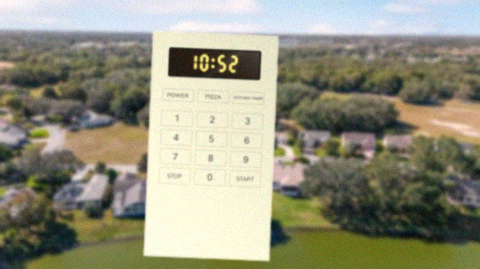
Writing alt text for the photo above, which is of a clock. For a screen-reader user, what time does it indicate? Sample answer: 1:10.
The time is 10:52
